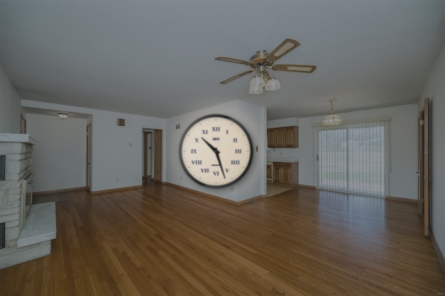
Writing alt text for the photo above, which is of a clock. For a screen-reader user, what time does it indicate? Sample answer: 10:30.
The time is 10:27
